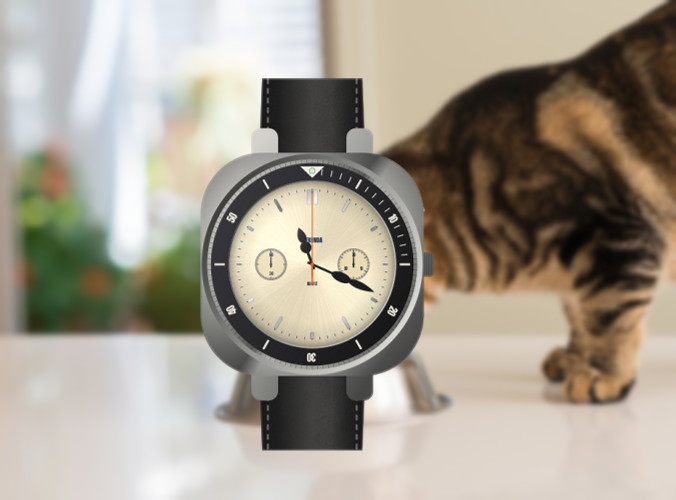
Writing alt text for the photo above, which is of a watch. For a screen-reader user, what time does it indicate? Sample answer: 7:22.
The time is 11:19
